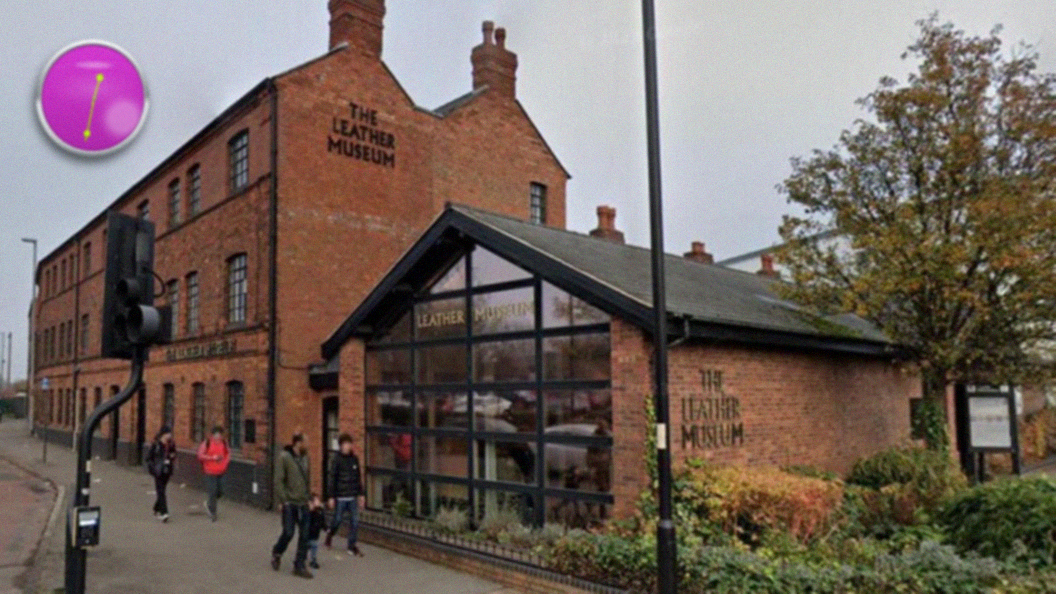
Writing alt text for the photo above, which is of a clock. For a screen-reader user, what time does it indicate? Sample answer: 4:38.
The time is 12:32
